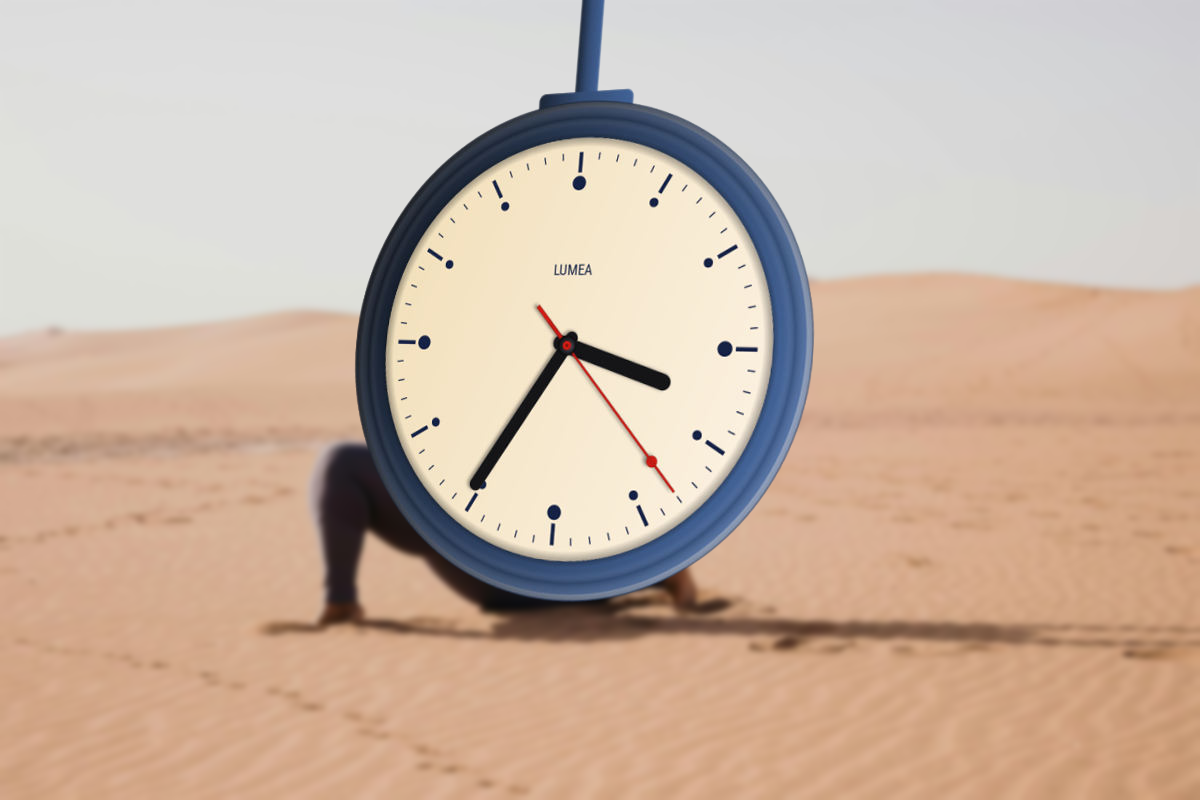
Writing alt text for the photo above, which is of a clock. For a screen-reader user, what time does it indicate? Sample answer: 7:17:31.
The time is 3:35:23
